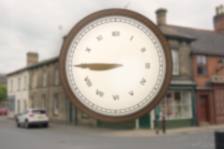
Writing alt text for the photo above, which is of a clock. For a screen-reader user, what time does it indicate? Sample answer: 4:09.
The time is 8:45
